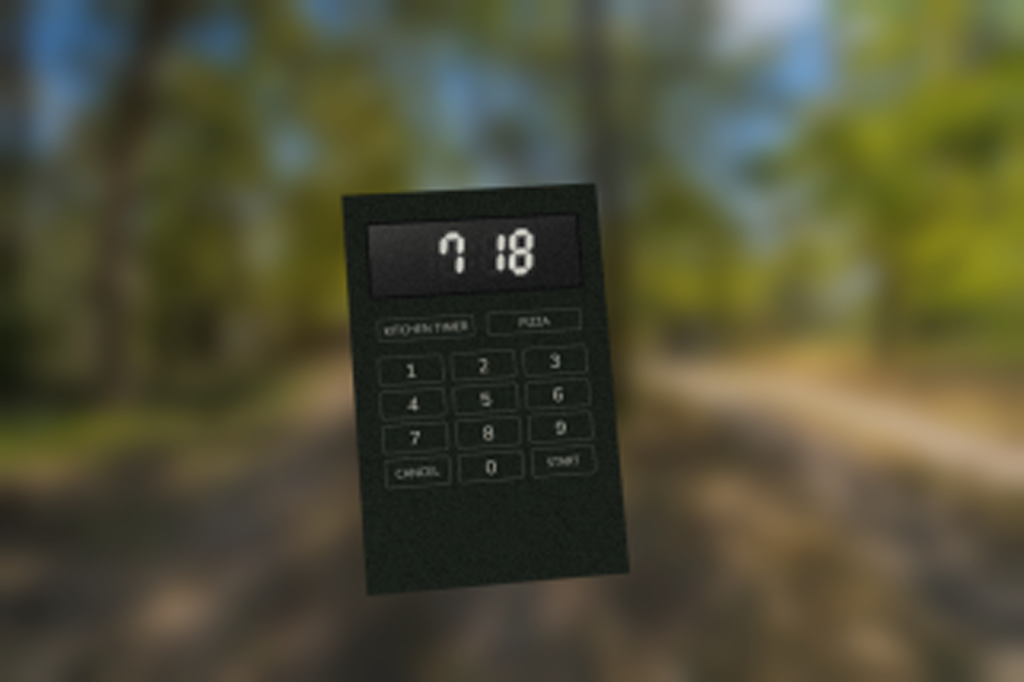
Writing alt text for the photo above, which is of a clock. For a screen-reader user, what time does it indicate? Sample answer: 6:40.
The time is 7:18
